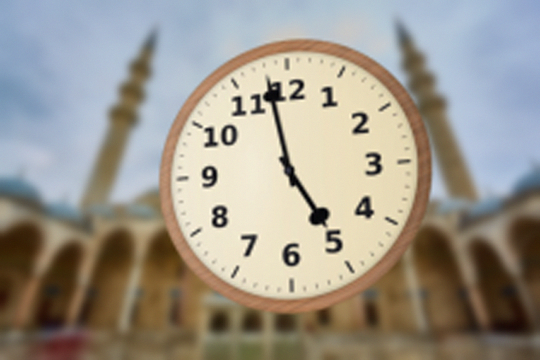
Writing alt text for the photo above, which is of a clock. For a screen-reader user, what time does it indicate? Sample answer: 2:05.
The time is 4:58
